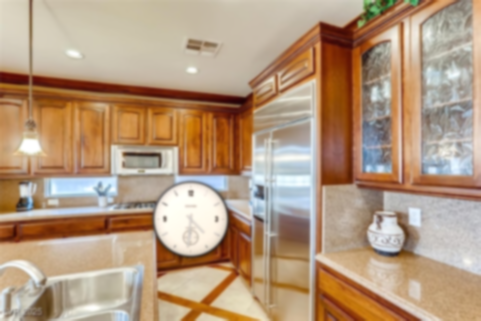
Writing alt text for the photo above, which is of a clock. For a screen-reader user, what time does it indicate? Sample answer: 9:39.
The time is 4:31
